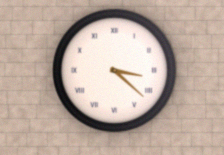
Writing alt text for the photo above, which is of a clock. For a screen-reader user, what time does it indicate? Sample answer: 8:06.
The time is 3:22
